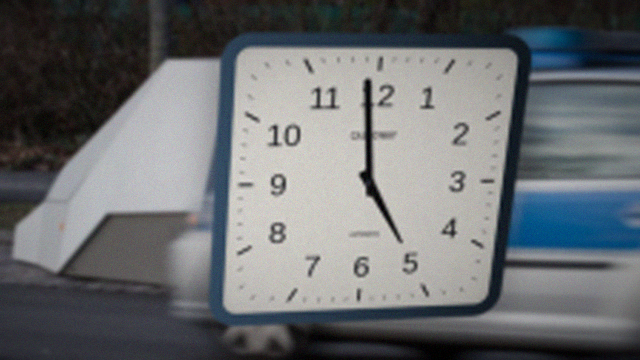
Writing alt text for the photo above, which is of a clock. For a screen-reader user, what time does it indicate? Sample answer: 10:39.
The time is 4:59
